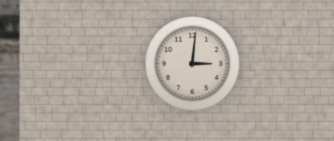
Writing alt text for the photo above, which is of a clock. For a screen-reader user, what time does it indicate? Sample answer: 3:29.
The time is 3:01
